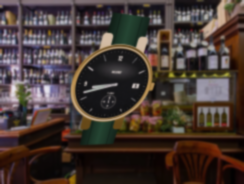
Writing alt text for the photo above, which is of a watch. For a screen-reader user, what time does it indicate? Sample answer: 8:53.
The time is 8:42
